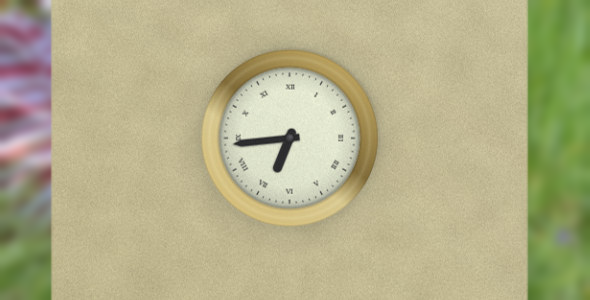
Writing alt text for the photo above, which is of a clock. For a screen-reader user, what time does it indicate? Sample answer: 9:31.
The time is 6:44
